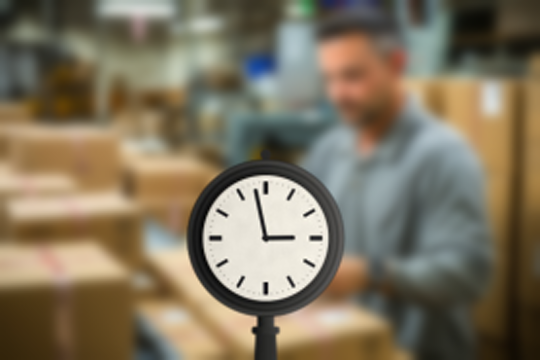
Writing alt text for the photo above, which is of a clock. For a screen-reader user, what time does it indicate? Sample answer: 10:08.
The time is 2:58
